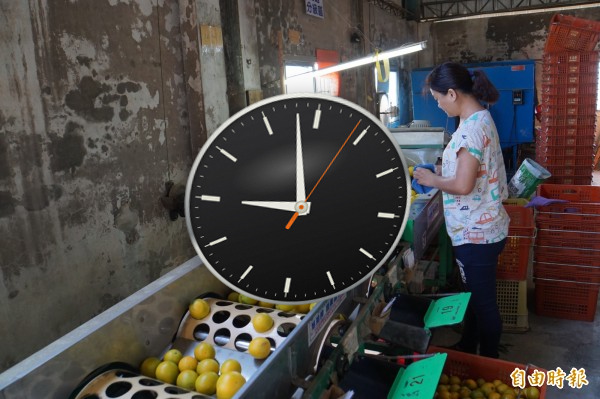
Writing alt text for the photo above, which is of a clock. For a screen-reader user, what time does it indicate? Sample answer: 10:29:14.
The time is 8:58:04
